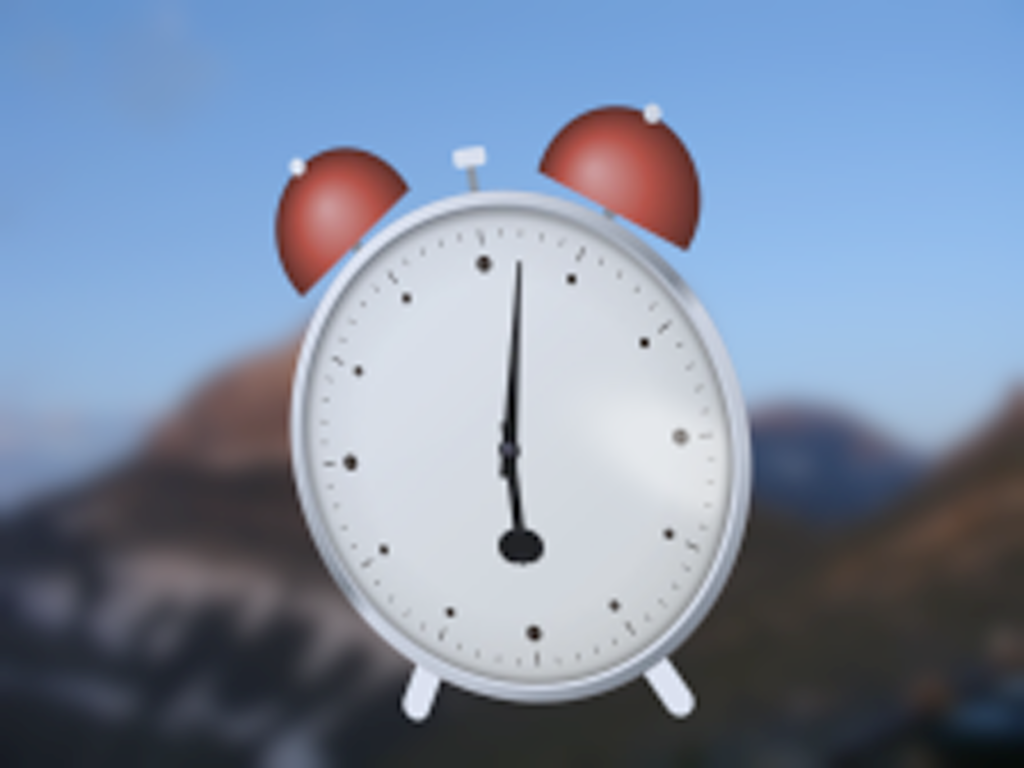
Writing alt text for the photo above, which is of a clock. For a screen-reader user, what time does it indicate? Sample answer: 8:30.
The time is 6:02
